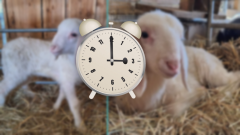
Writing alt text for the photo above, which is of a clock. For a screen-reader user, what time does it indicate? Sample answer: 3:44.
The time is 3:00
